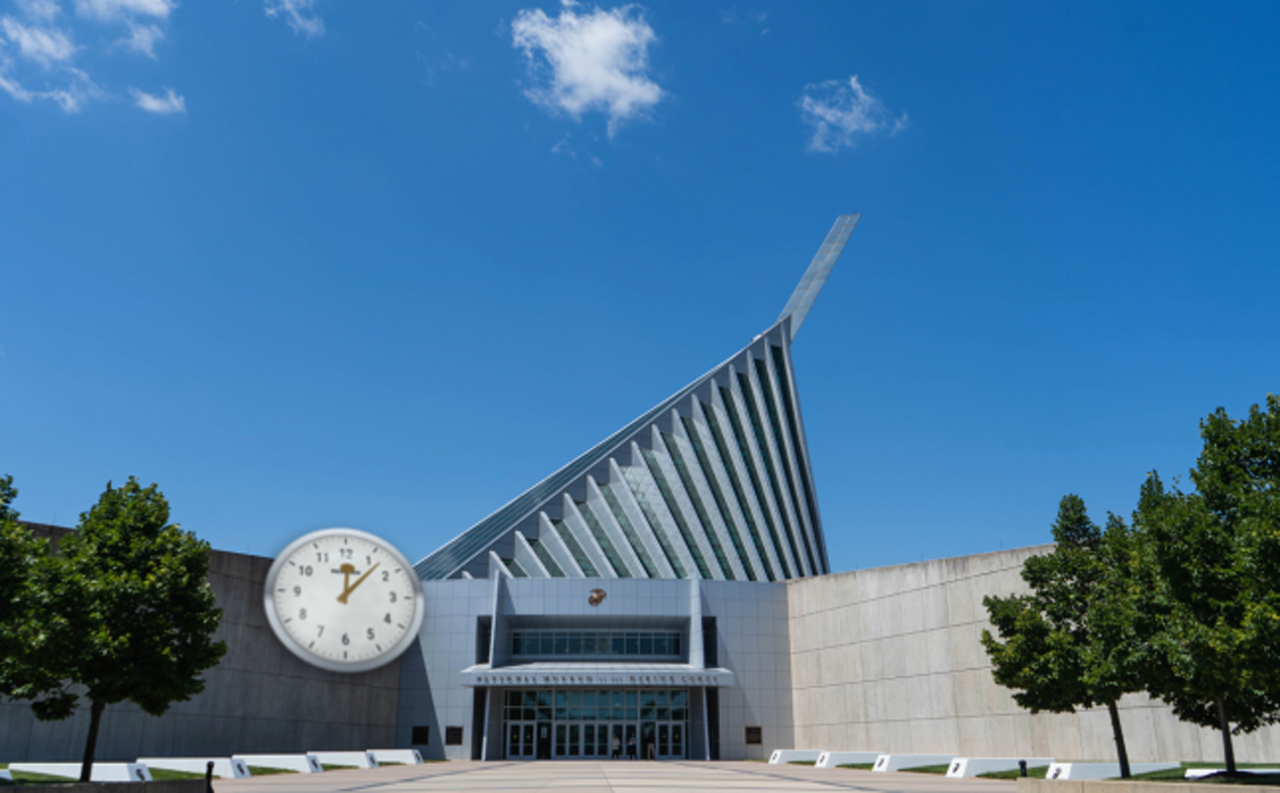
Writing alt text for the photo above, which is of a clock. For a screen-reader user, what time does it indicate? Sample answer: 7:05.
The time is 12:07
